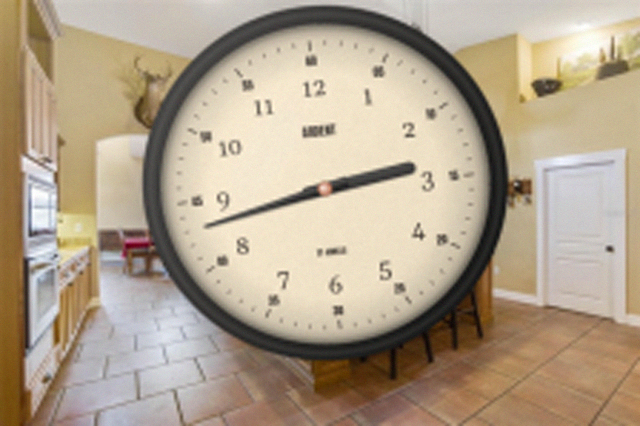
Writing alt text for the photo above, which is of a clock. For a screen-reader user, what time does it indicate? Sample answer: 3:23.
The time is 2:43
